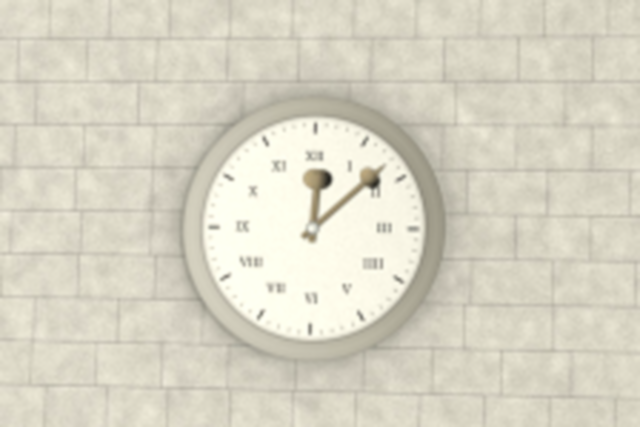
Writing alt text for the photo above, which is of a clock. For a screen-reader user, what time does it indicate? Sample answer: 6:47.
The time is 12:08
